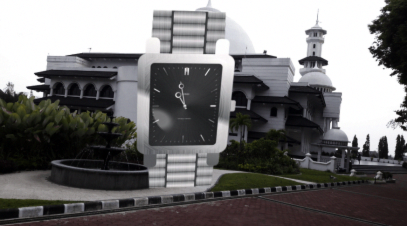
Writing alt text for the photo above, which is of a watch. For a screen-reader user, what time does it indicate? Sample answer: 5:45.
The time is 10:58
